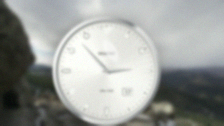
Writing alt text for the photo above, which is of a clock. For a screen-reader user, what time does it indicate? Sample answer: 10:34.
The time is 2:53
